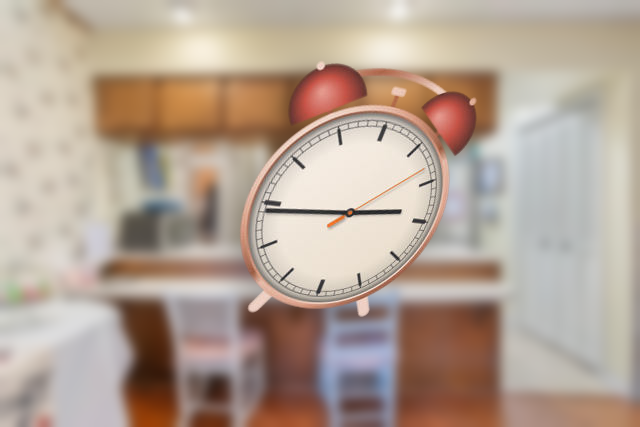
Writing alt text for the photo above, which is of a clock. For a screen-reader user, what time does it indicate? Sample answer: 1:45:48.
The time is 2:44:08
